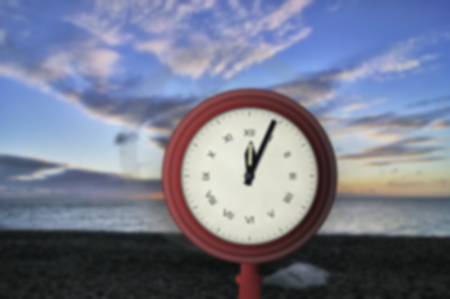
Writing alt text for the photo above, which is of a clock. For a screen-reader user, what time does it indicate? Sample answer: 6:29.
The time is 12:04
